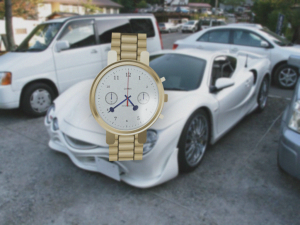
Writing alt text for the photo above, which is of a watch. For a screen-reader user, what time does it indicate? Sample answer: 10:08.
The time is 4:39
